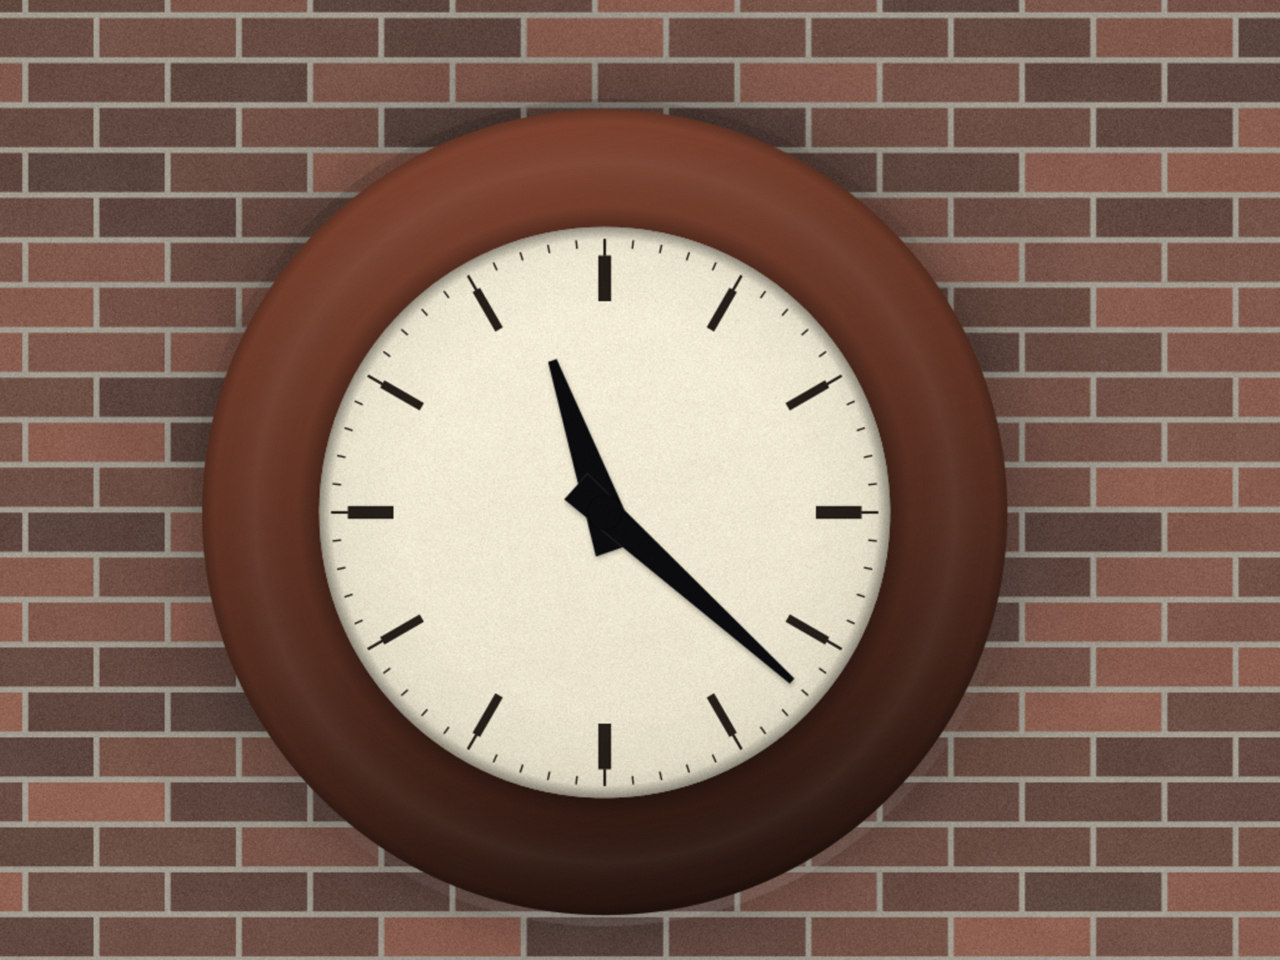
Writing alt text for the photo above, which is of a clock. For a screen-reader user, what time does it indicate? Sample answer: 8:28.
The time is 11:22
